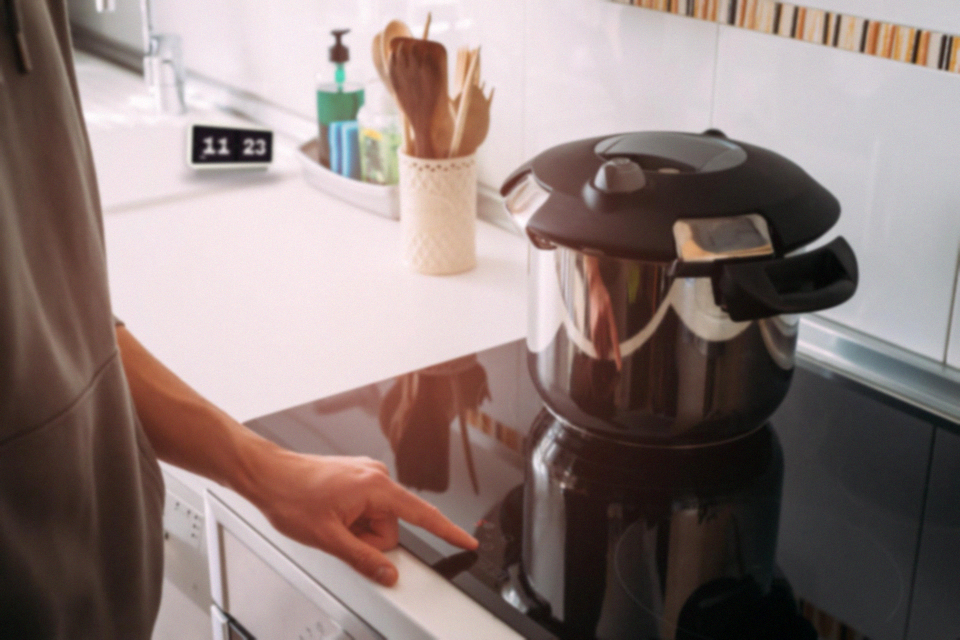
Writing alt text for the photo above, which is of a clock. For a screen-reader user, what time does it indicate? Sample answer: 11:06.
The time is 11:23
